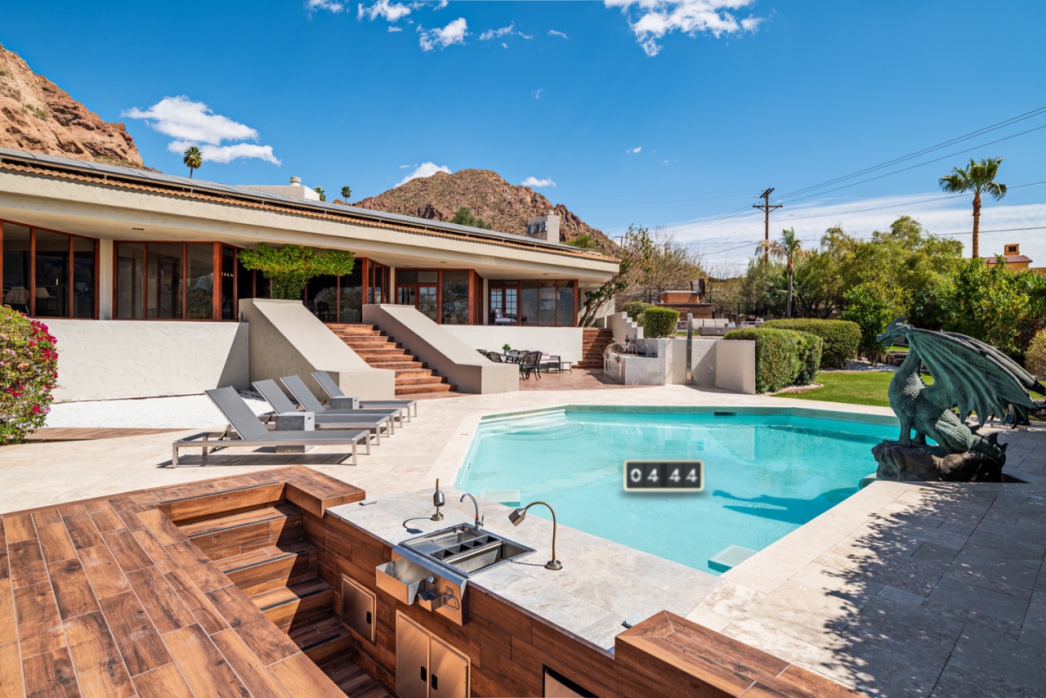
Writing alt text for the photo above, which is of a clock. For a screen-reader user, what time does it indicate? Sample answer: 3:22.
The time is 4:44
